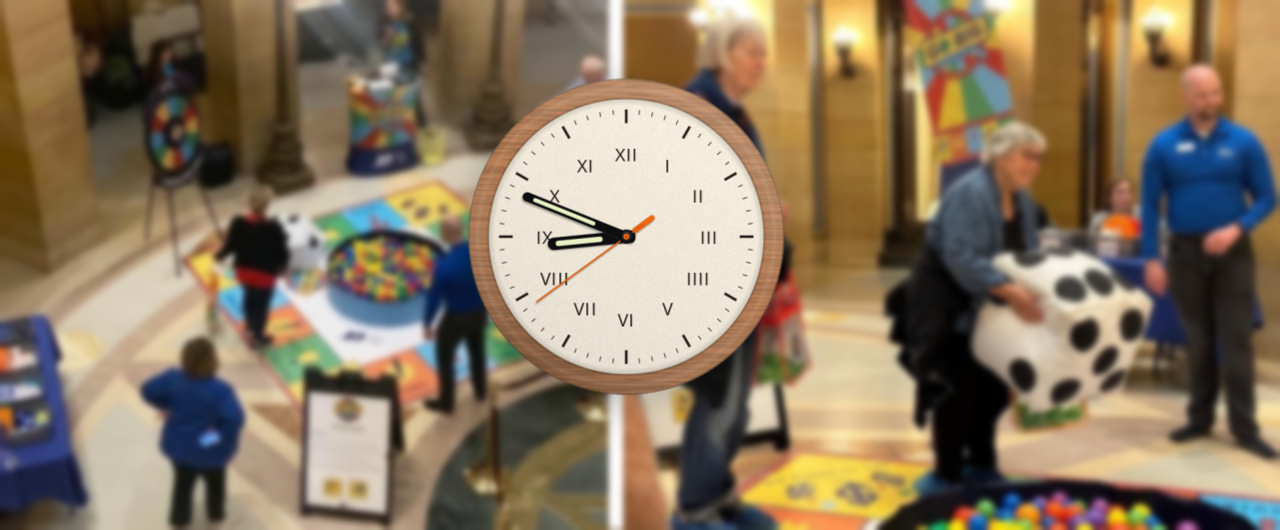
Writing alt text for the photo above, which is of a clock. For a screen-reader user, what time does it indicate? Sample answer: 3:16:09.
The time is 8:48:39
